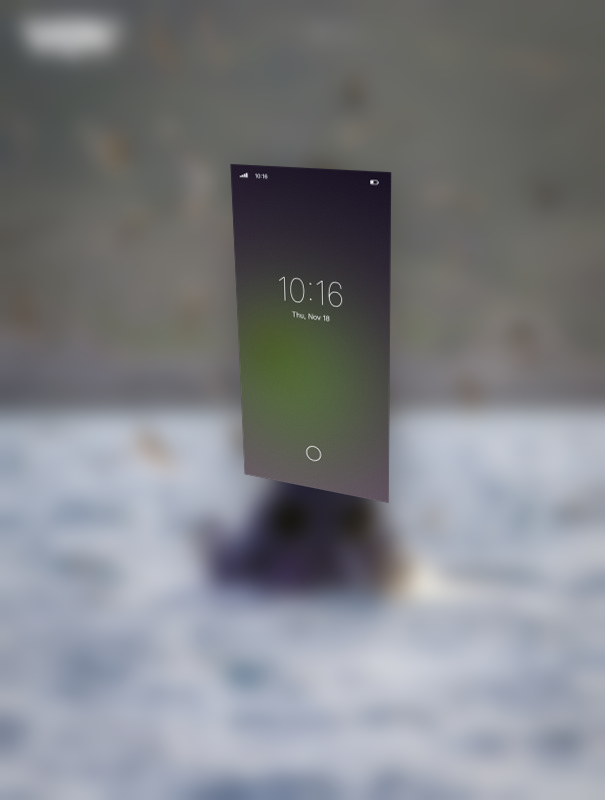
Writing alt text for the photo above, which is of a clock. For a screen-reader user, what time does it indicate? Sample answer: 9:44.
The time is 10:16
